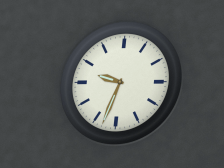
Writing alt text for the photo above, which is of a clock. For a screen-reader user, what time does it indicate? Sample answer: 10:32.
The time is 9:33
